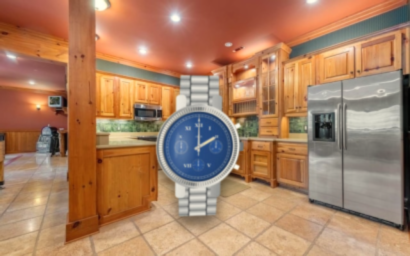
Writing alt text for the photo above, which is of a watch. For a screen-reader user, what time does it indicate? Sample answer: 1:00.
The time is 2:00
